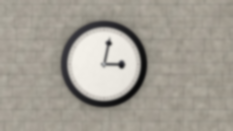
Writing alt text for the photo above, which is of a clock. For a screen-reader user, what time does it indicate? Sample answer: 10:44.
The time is 3:02
